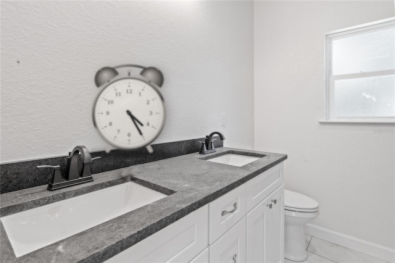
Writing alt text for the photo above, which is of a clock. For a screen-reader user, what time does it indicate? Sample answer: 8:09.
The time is 4:25
